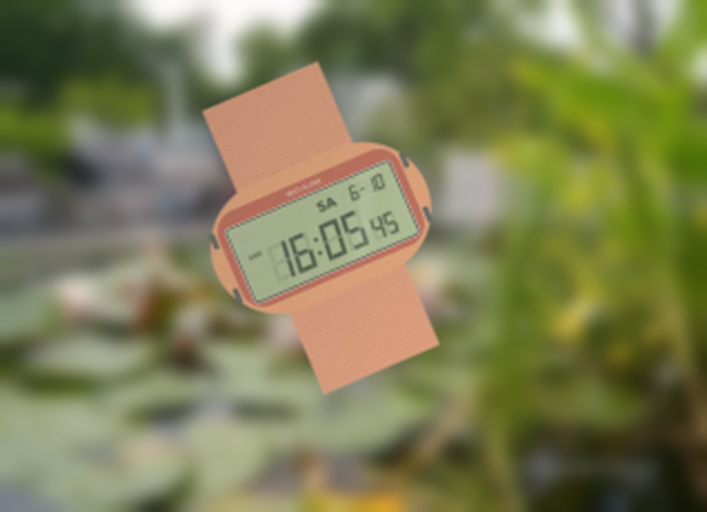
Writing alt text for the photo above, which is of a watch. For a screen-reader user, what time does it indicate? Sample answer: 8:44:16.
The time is 16:05:45
